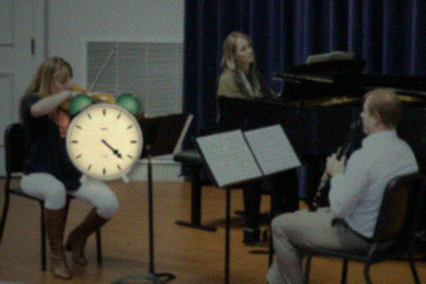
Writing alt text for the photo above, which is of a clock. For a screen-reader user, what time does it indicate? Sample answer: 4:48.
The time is 4:22
